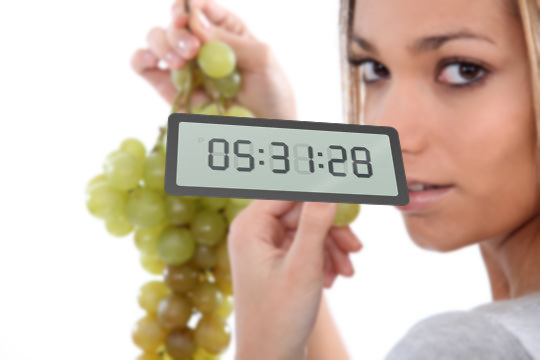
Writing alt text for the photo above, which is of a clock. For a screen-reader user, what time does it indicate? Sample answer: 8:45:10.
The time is 5:31:28
